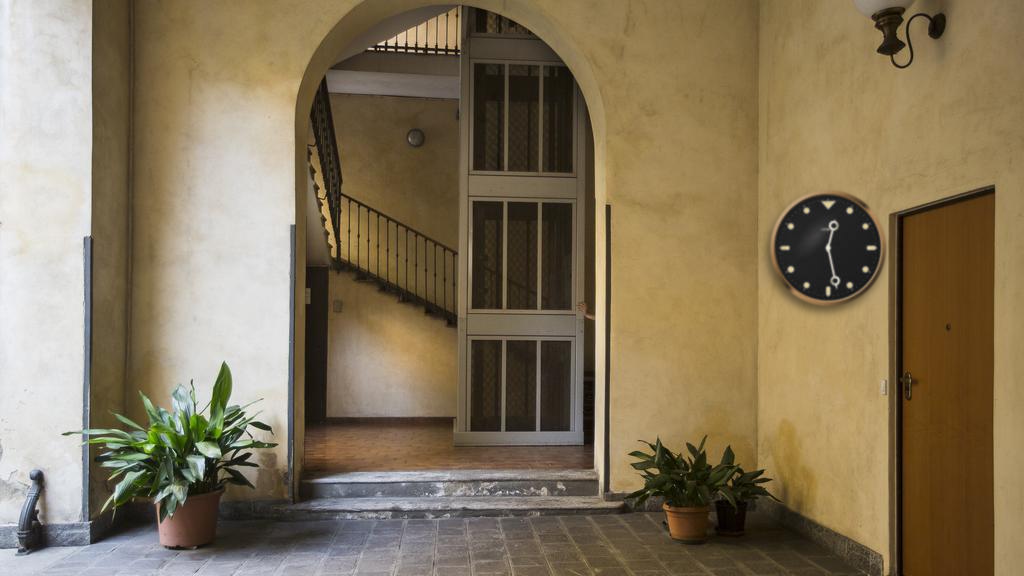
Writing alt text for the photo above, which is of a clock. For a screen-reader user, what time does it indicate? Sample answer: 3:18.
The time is 12:28
